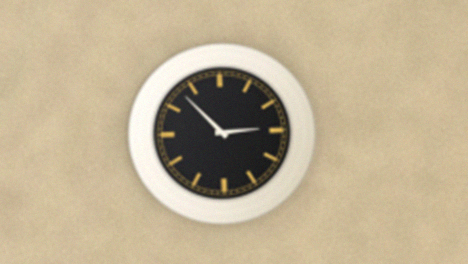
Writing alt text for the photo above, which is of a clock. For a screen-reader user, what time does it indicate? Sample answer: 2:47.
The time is 2:53
